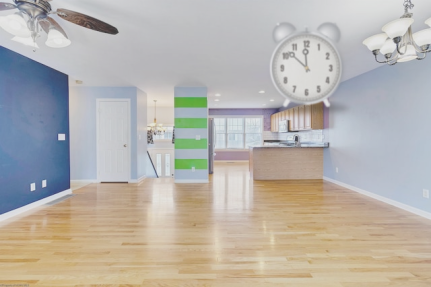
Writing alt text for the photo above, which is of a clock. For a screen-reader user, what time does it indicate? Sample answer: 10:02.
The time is 11:52
